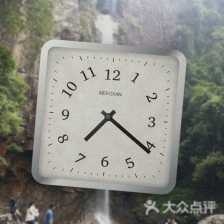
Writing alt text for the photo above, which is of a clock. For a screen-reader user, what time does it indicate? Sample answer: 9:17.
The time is 7:21
